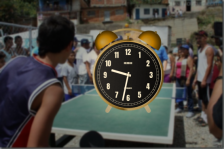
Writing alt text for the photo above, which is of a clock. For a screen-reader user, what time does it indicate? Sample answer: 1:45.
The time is 9:32
